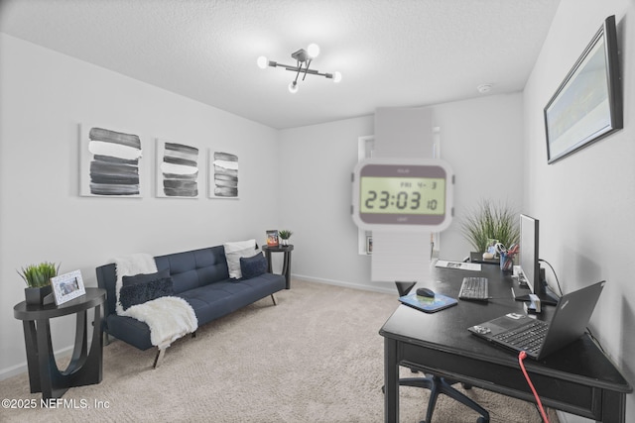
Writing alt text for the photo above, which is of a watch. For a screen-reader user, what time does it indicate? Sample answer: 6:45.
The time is 23:03
